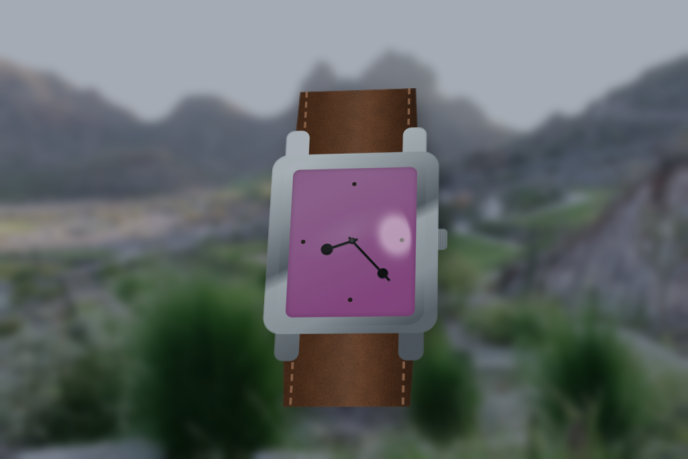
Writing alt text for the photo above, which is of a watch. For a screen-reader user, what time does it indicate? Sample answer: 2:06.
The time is 8:23
